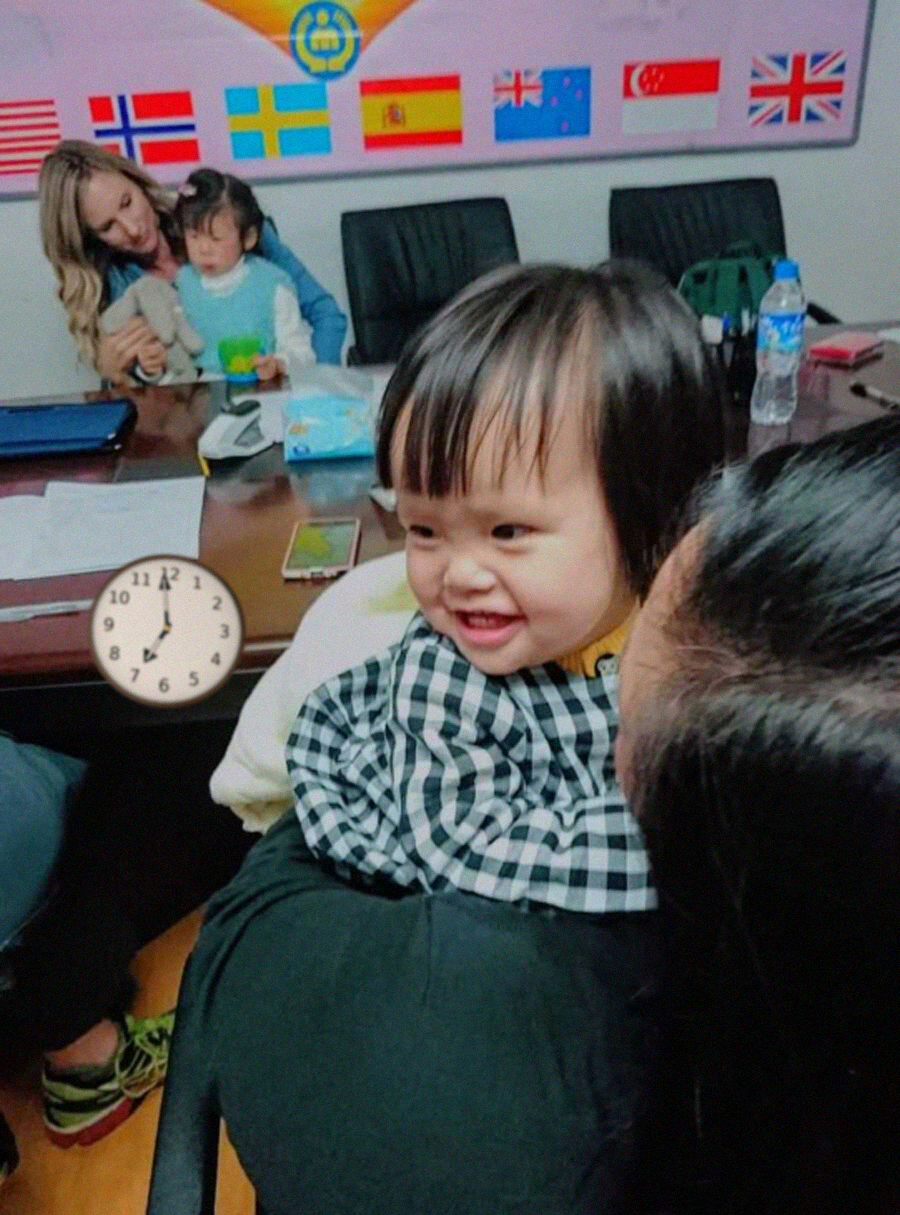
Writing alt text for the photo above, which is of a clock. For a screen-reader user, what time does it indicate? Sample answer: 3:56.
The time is 6:59
